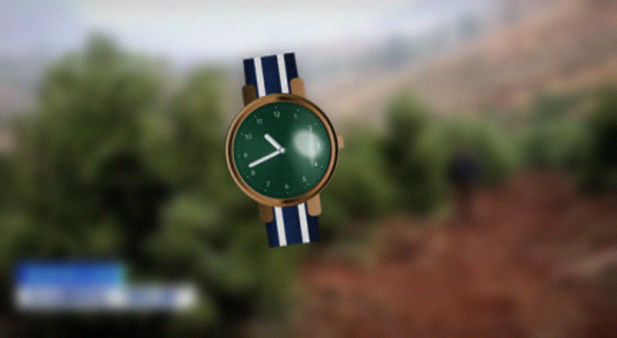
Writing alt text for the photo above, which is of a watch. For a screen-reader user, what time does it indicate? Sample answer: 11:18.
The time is 10:42
